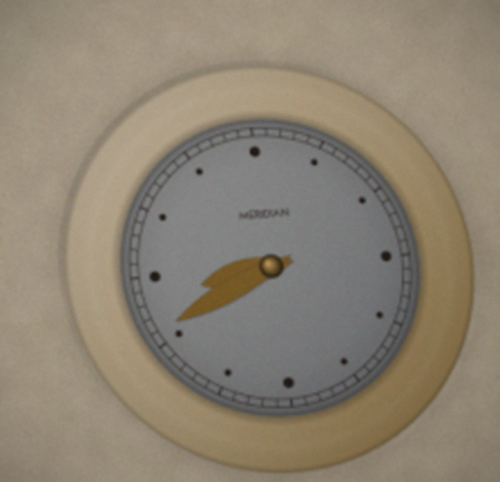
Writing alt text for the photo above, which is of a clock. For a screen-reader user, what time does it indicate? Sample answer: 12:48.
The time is 8:41
